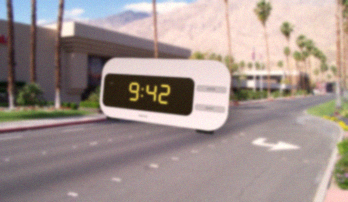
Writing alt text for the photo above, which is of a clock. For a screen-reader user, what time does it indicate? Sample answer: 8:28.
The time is 9:42
